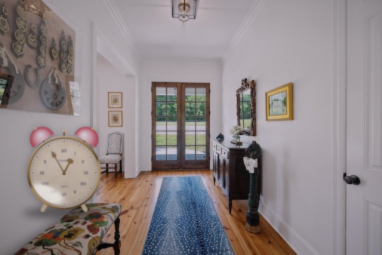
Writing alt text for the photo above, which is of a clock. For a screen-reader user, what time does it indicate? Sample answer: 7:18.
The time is 12:55
